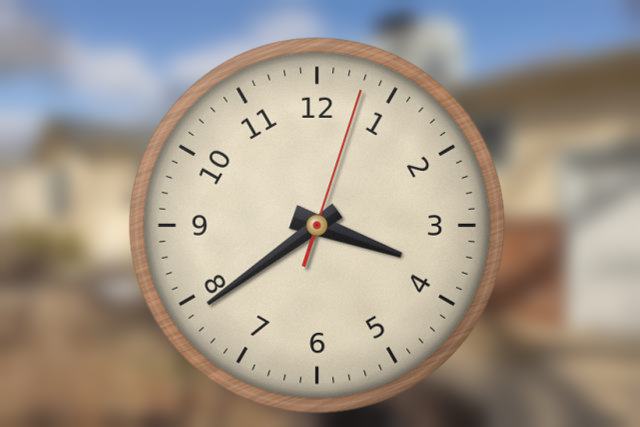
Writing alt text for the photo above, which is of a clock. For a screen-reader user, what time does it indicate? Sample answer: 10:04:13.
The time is 3:39:03
